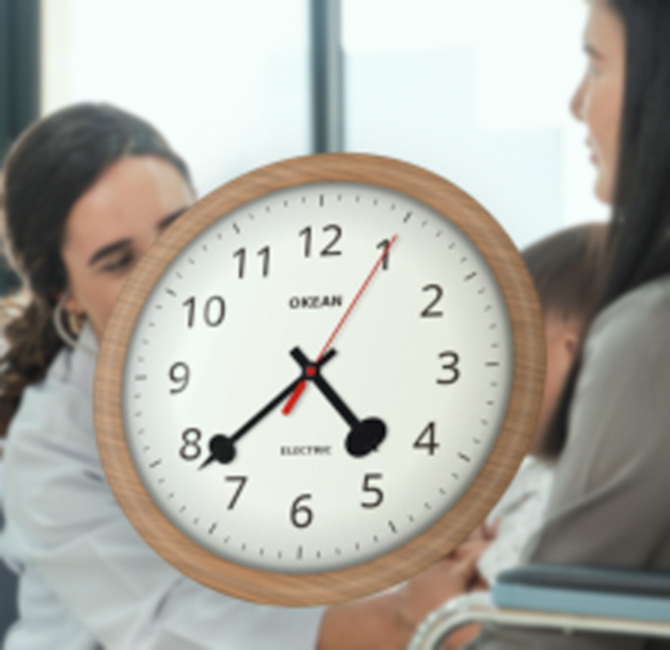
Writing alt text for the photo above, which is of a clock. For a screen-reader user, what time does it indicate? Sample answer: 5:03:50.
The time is 4:38:05
